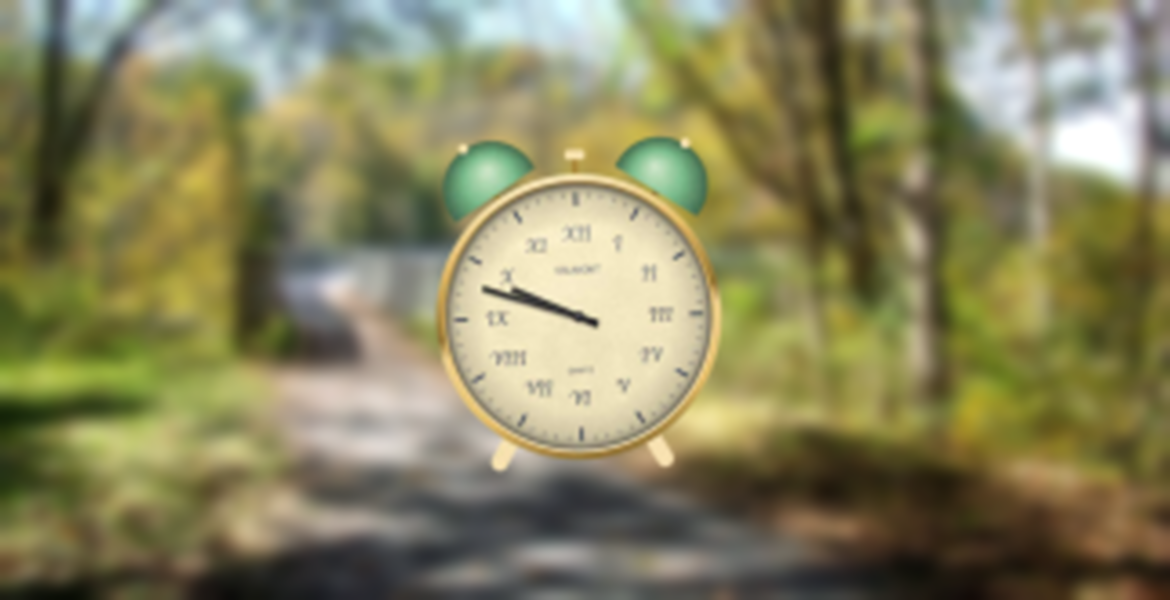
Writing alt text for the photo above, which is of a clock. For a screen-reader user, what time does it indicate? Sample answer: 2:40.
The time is 9:48
